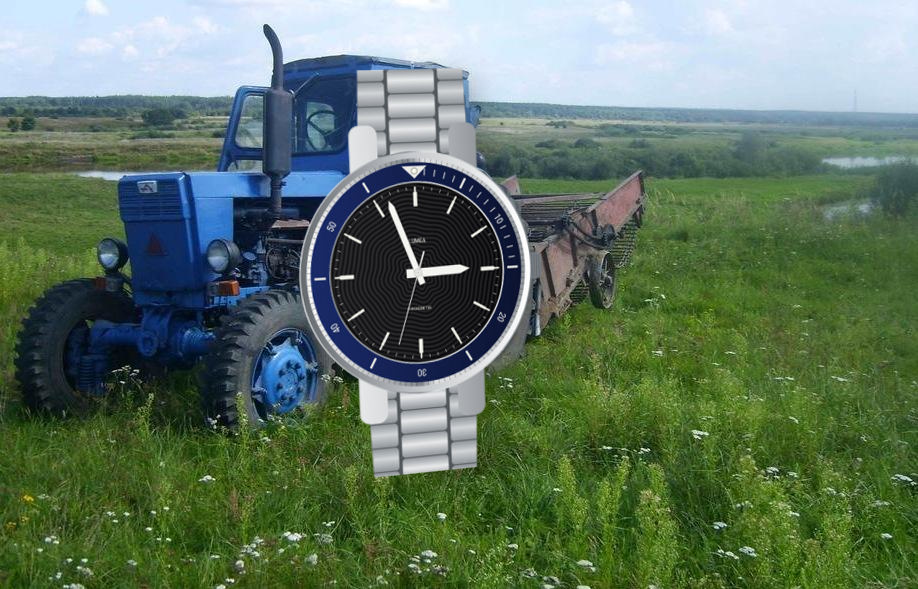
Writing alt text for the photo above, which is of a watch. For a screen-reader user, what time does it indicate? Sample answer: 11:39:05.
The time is 2:56:33
